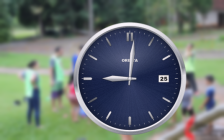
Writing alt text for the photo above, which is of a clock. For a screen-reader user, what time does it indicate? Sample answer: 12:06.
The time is 9:01
